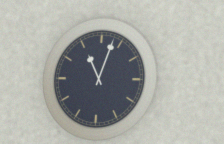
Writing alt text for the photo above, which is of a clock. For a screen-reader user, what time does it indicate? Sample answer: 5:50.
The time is 11:03
